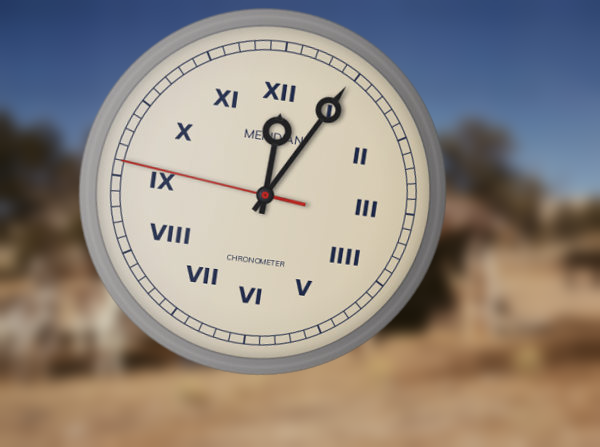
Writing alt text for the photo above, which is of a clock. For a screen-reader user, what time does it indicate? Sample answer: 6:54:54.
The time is 12:04:46
